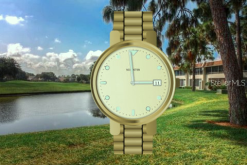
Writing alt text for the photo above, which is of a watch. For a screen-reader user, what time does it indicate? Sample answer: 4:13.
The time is 2:59
